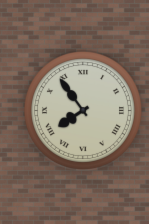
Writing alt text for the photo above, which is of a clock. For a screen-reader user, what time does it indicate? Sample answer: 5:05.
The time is 7:54
